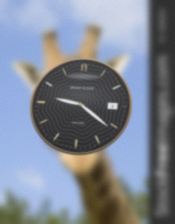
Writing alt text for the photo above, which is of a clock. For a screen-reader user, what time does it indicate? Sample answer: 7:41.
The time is 9:21
